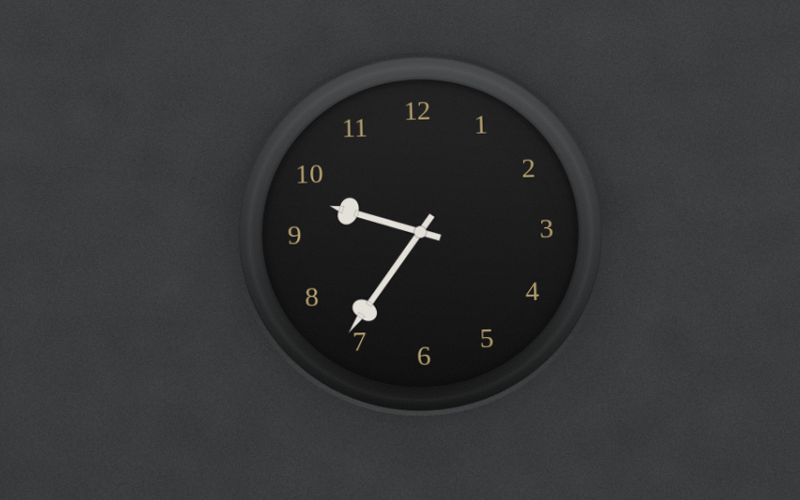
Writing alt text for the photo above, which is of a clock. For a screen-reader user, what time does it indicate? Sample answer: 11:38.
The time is 9:36
